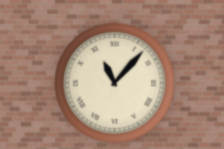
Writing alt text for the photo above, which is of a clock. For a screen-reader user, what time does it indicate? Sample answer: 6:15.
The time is 11:07
